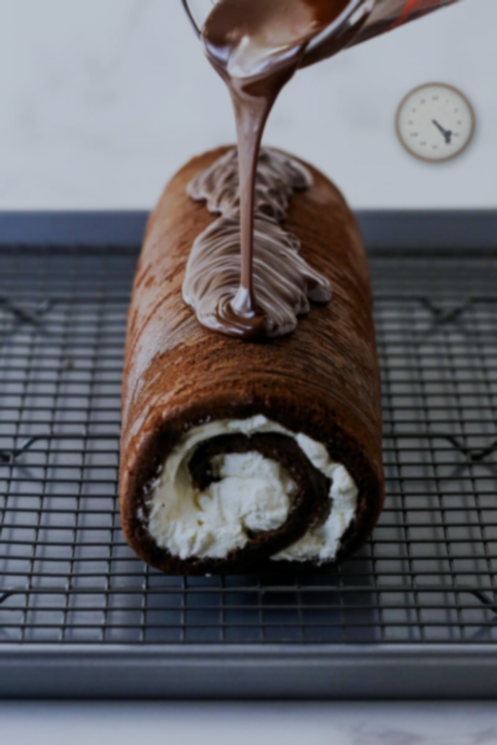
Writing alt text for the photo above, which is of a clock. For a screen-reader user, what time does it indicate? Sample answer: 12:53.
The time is 4:24
